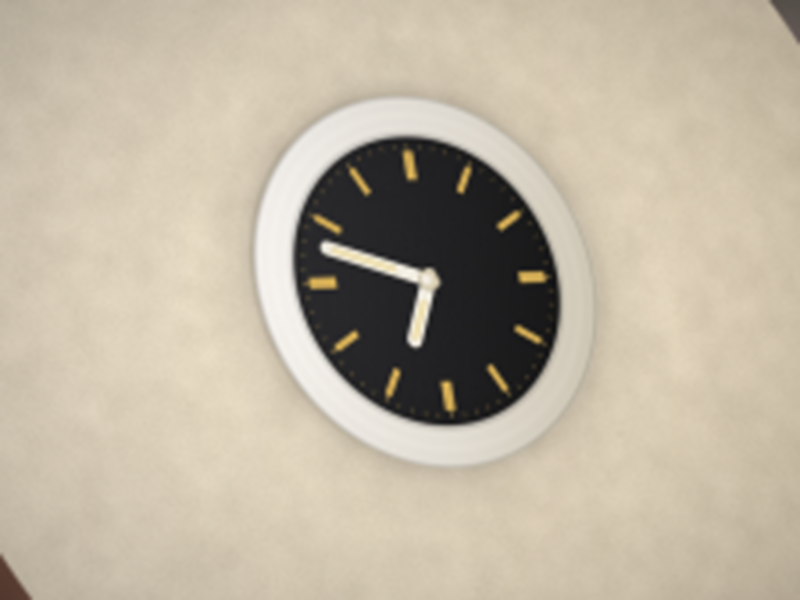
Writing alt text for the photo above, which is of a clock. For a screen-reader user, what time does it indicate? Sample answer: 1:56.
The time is 6:48
